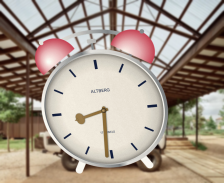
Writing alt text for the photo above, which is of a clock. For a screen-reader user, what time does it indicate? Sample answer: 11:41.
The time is 8:31
